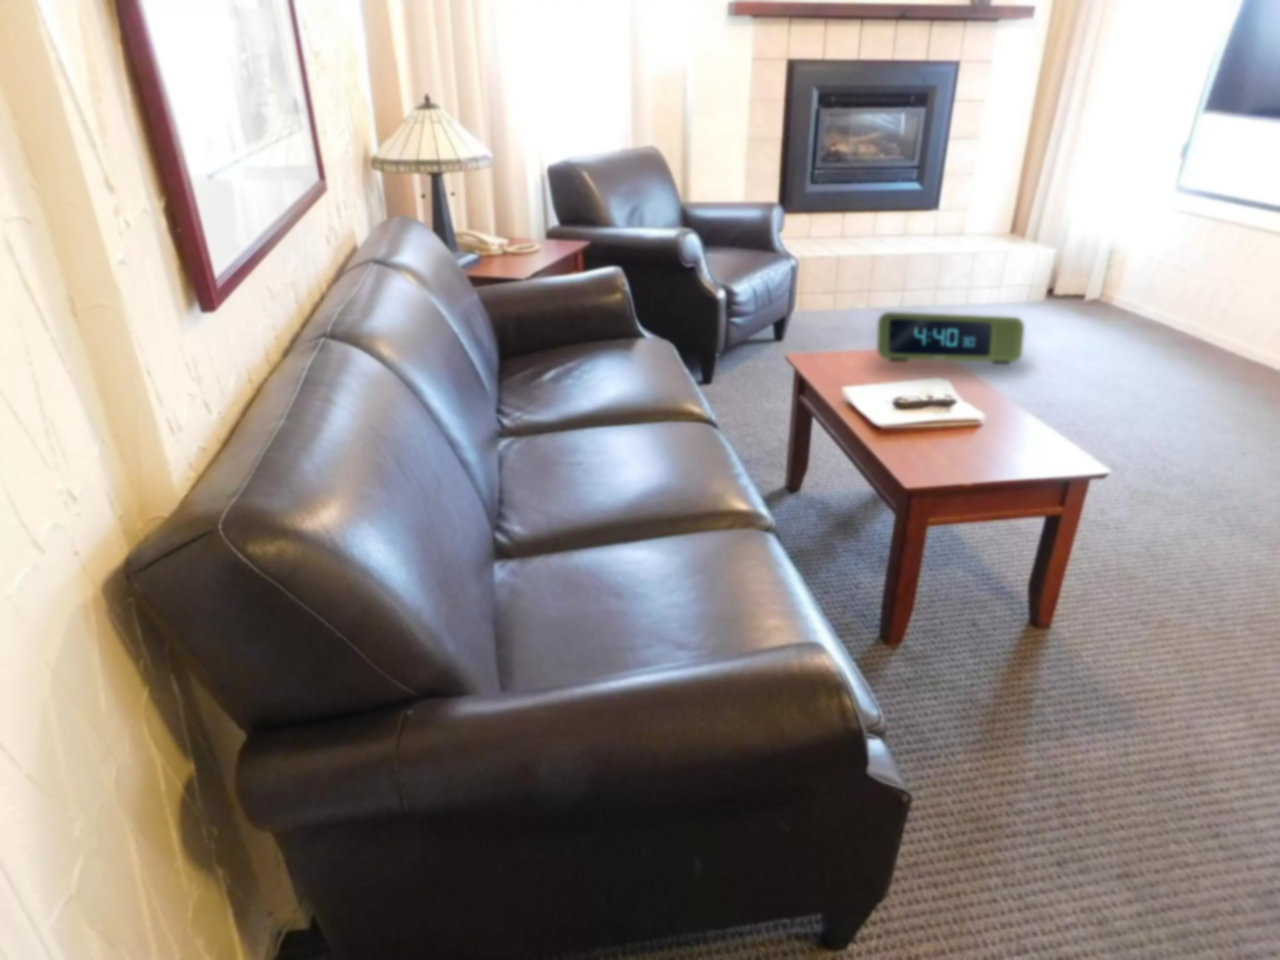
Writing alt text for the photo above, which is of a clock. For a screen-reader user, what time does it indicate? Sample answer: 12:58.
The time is 4:40
